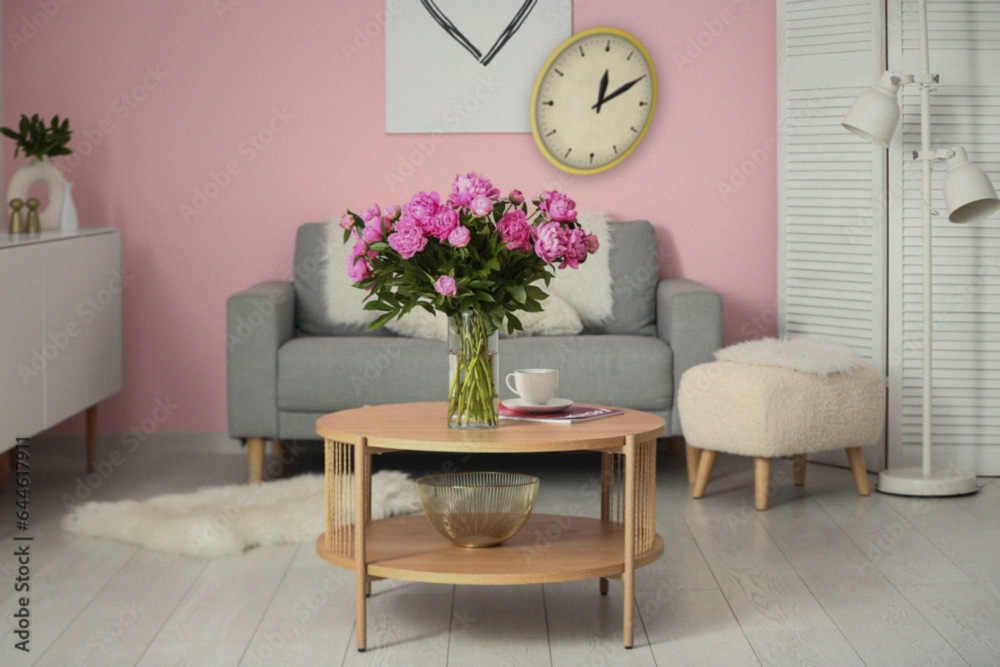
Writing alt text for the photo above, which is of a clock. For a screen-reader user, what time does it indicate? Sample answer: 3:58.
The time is 12:10
